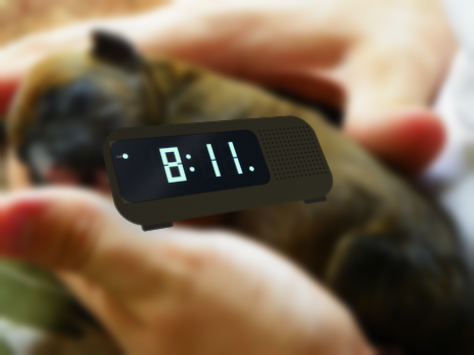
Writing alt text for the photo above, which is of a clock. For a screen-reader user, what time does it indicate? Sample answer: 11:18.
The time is 8:11
